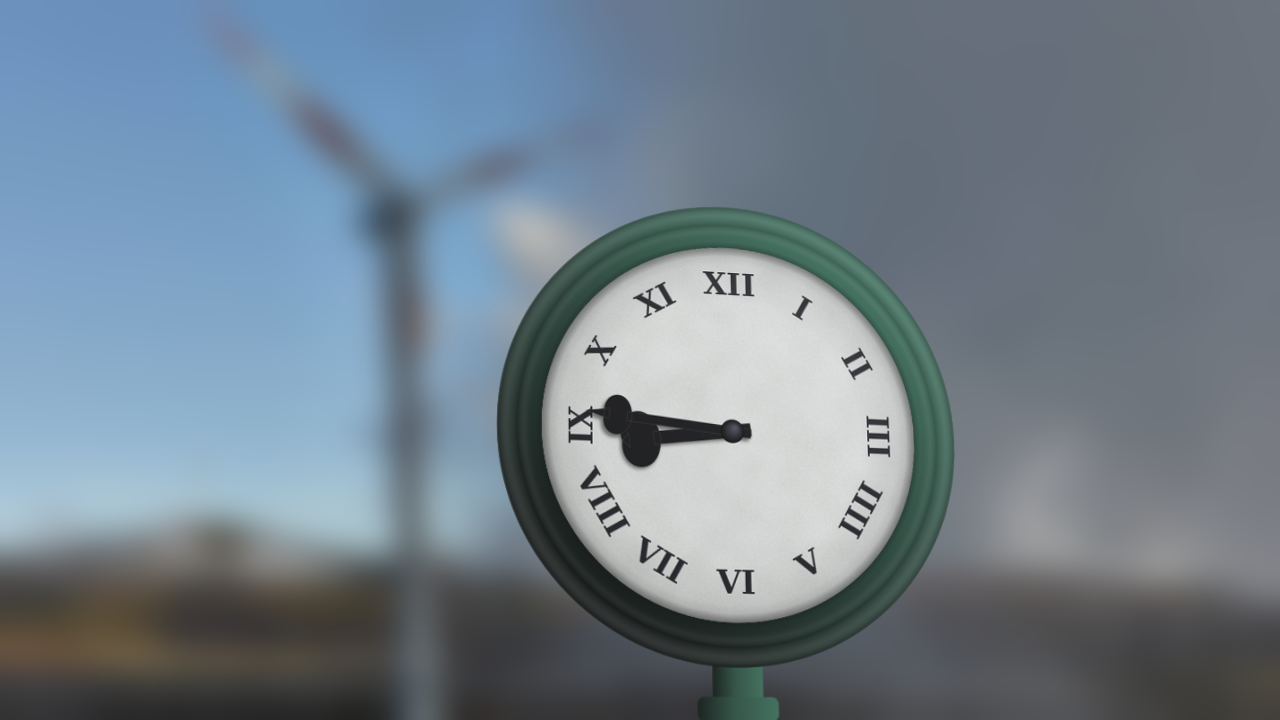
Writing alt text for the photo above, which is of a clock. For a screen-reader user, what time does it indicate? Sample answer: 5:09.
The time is 8:46
